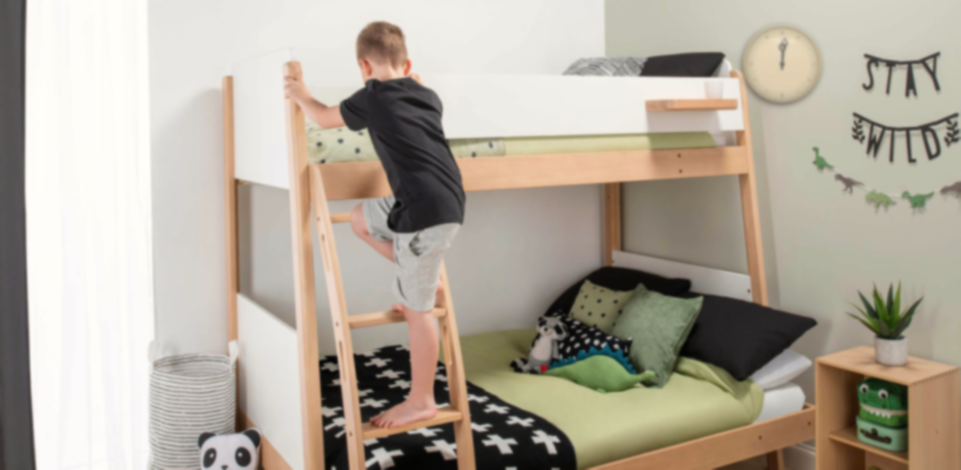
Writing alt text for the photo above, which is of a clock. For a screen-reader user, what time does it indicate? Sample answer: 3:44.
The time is 12:01
